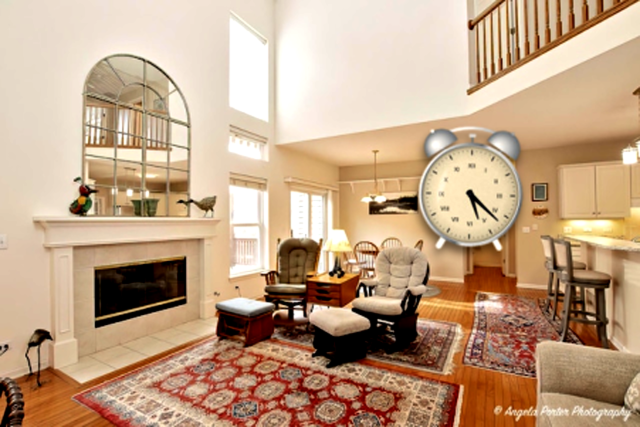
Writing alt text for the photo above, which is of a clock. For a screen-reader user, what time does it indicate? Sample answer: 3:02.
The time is 5:22
